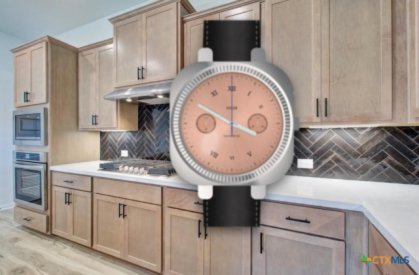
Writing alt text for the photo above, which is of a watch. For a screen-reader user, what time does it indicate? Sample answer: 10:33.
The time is 3:50
